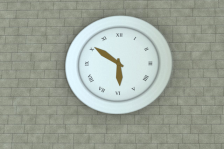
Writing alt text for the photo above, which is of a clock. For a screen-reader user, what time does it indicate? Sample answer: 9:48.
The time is 5:51
